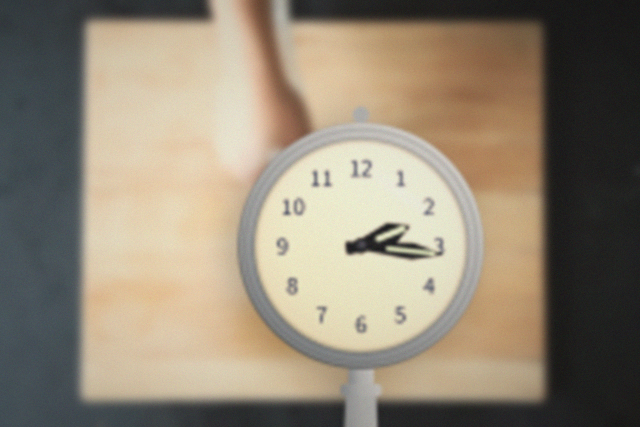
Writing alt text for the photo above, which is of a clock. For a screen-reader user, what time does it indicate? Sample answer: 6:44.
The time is 2:16
